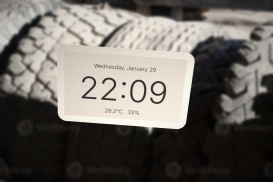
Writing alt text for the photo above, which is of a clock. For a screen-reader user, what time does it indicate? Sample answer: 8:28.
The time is 22:09
